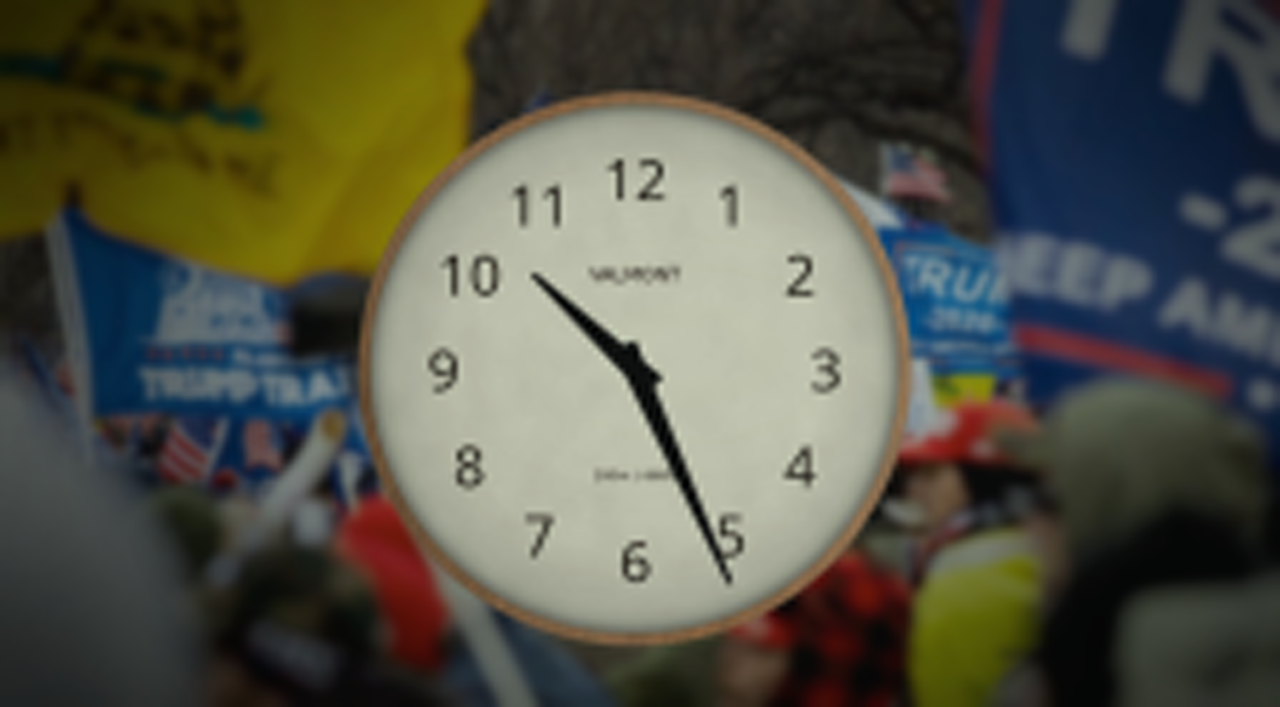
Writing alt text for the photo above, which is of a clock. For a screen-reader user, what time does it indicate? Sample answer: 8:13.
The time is 10:26
